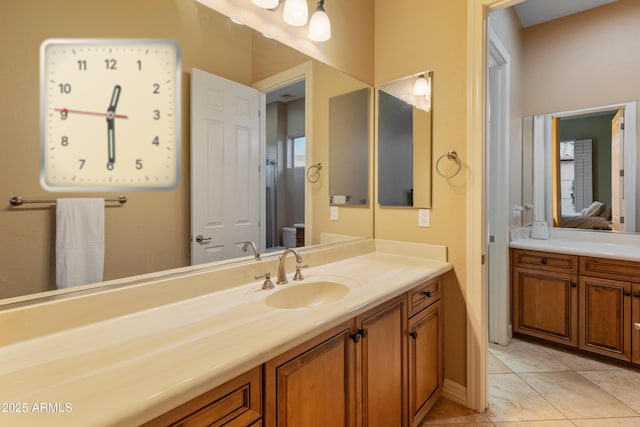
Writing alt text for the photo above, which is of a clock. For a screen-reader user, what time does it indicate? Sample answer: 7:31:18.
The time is 12:29:46
